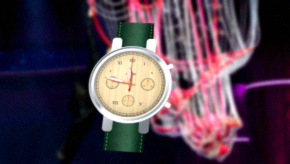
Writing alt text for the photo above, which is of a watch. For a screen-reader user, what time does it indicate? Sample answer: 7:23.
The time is 11:47
